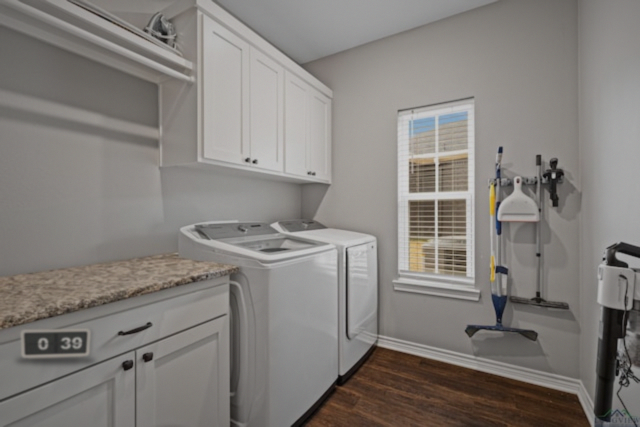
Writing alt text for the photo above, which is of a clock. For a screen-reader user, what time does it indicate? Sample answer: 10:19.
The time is 0:39
